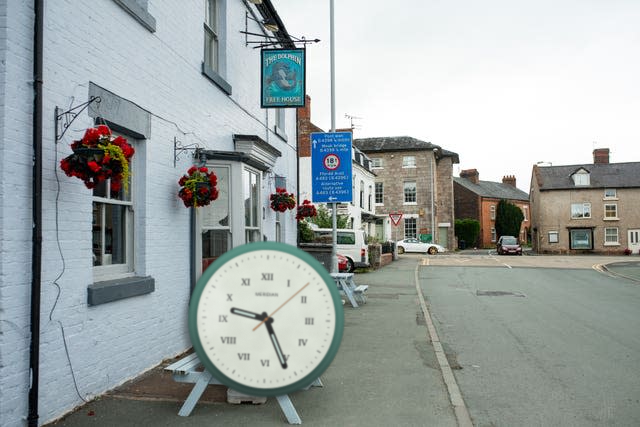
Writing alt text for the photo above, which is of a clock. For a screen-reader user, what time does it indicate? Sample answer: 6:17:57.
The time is 9:26:08
